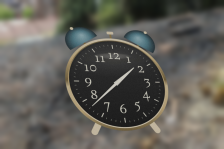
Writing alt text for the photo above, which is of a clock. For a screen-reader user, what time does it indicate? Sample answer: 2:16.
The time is 1:38
